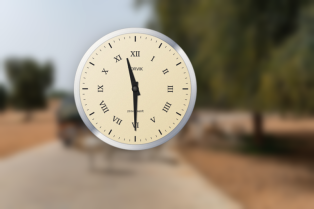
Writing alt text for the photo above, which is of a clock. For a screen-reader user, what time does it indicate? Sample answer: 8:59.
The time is 11:30
